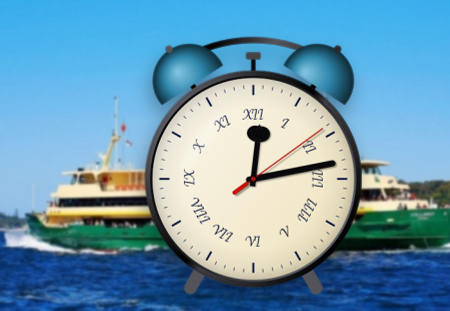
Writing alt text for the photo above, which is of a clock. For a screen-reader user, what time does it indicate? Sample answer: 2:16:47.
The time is 12:13:09
